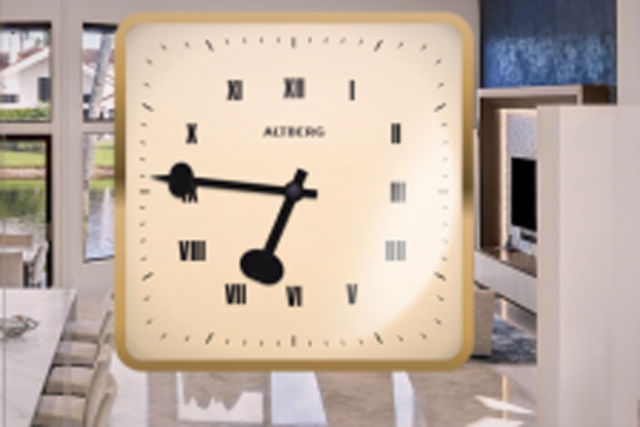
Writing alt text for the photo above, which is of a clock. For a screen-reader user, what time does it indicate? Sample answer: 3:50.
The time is 6:46
